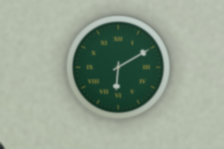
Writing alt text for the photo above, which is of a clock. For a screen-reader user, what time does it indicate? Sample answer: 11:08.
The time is 6:10
